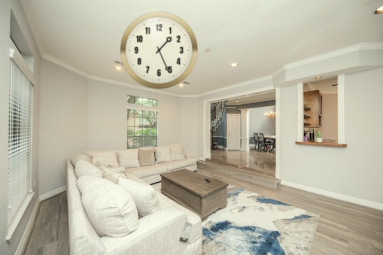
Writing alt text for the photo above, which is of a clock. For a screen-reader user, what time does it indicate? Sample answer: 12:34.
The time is 1:26
